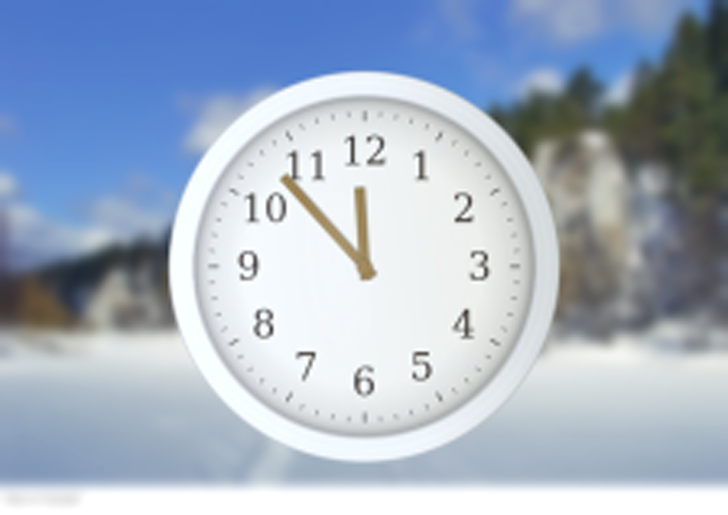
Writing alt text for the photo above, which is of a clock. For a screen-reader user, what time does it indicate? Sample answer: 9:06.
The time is 11:53
